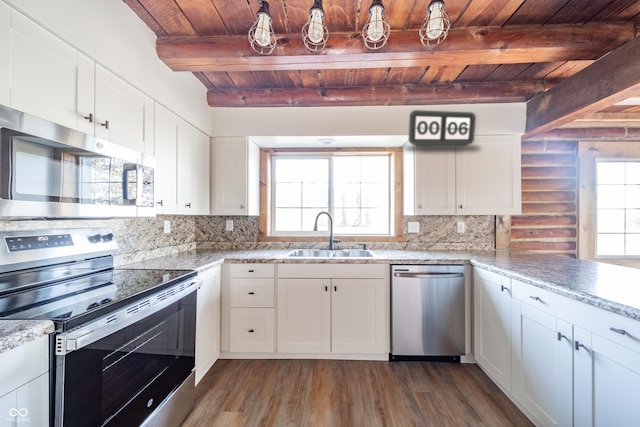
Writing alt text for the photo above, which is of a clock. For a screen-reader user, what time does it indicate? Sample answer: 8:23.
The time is 0:06
